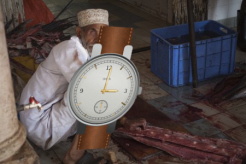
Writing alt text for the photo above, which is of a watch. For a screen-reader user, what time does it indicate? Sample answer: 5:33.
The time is 3:01
